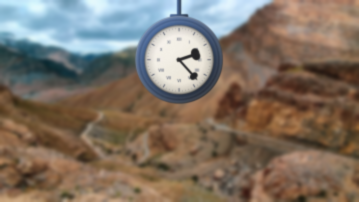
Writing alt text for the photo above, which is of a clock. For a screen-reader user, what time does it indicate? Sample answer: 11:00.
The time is 2:23
